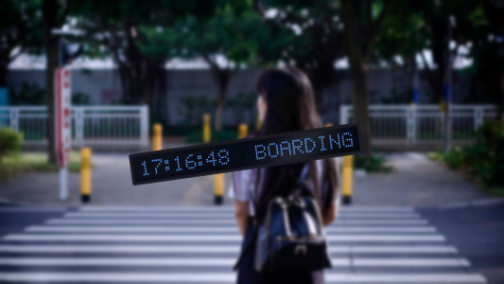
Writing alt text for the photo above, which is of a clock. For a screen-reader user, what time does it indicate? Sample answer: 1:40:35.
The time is 17:16:48
